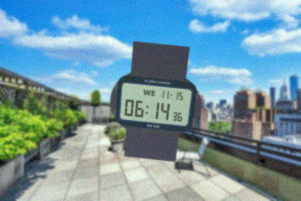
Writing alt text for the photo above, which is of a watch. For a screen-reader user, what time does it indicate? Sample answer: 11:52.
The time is 6:14
